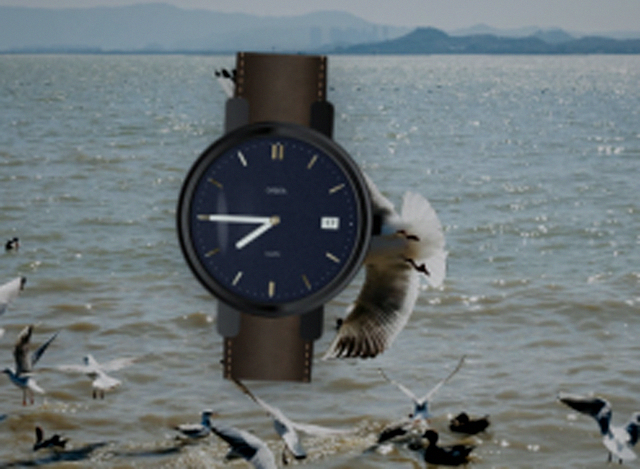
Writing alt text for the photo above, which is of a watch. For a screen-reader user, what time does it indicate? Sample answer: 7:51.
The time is 7:45
